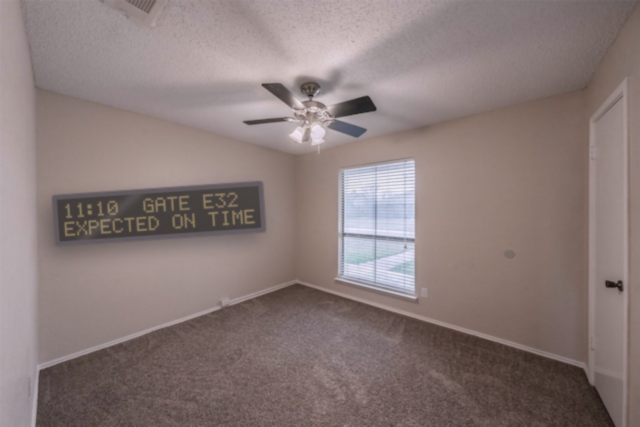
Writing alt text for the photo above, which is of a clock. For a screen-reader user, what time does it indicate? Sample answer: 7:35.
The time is 11:10
